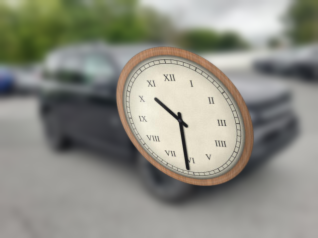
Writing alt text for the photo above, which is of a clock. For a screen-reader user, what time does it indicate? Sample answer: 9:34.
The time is 10:31
